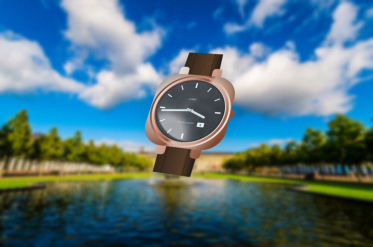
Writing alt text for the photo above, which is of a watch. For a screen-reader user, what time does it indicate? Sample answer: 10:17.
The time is 3:44
